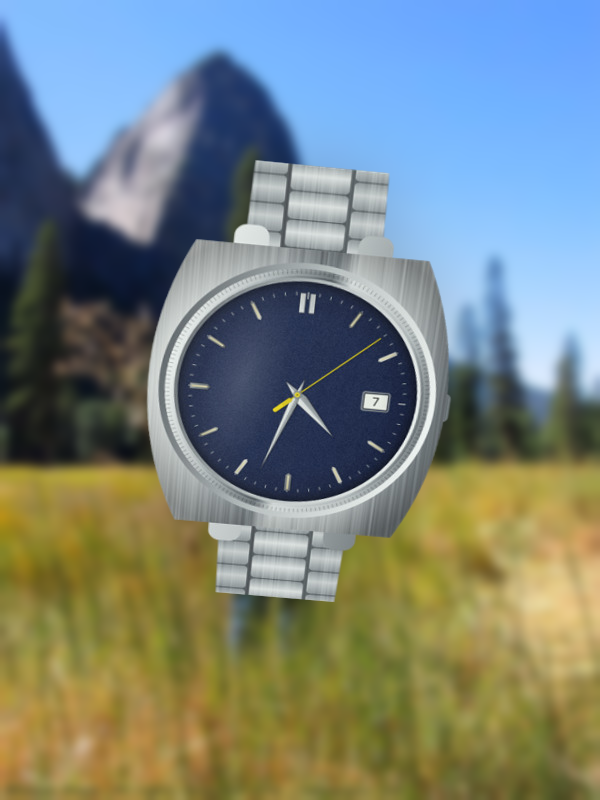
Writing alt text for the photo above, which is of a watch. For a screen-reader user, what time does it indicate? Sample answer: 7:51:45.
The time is 4:33:08
